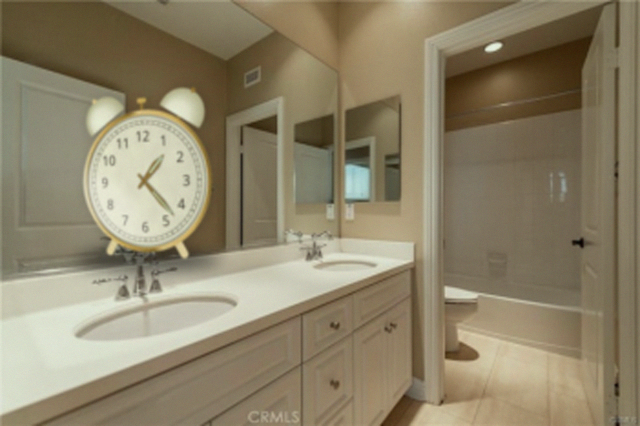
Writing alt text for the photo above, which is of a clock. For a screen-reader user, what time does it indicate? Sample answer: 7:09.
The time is 1:23
